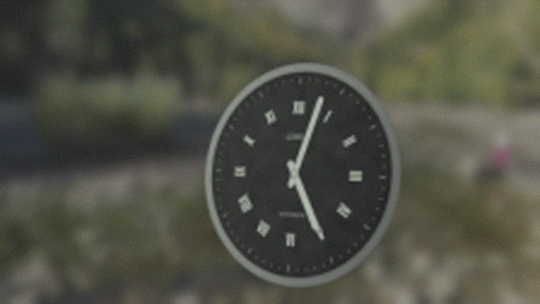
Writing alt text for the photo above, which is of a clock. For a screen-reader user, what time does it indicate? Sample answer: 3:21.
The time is 5:03
